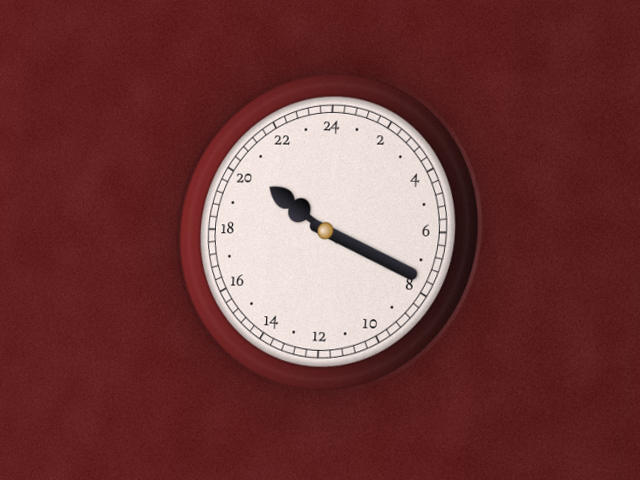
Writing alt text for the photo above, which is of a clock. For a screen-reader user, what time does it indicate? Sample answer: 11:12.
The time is 20:19
